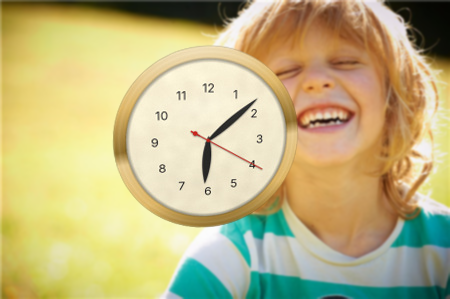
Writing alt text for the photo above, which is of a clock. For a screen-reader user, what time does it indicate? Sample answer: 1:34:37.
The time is 6:08:20
